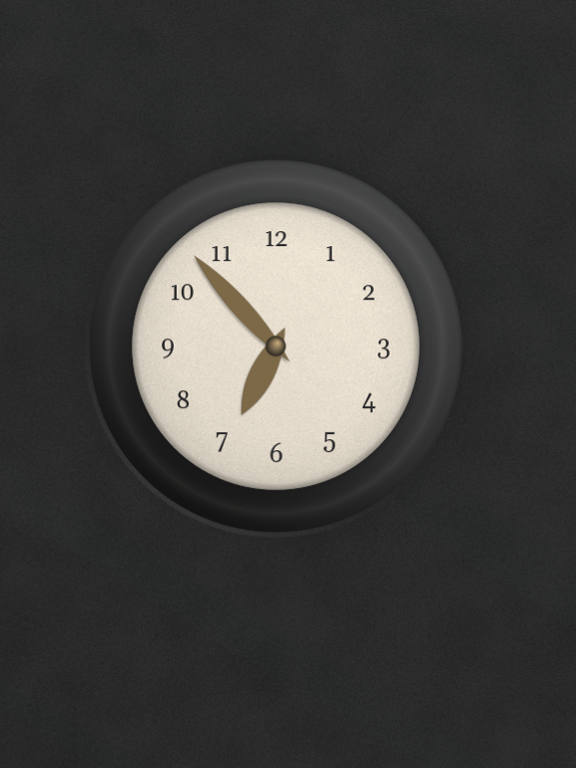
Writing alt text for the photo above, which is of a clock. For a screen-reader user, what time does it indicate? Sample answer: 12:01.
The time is 6:53
